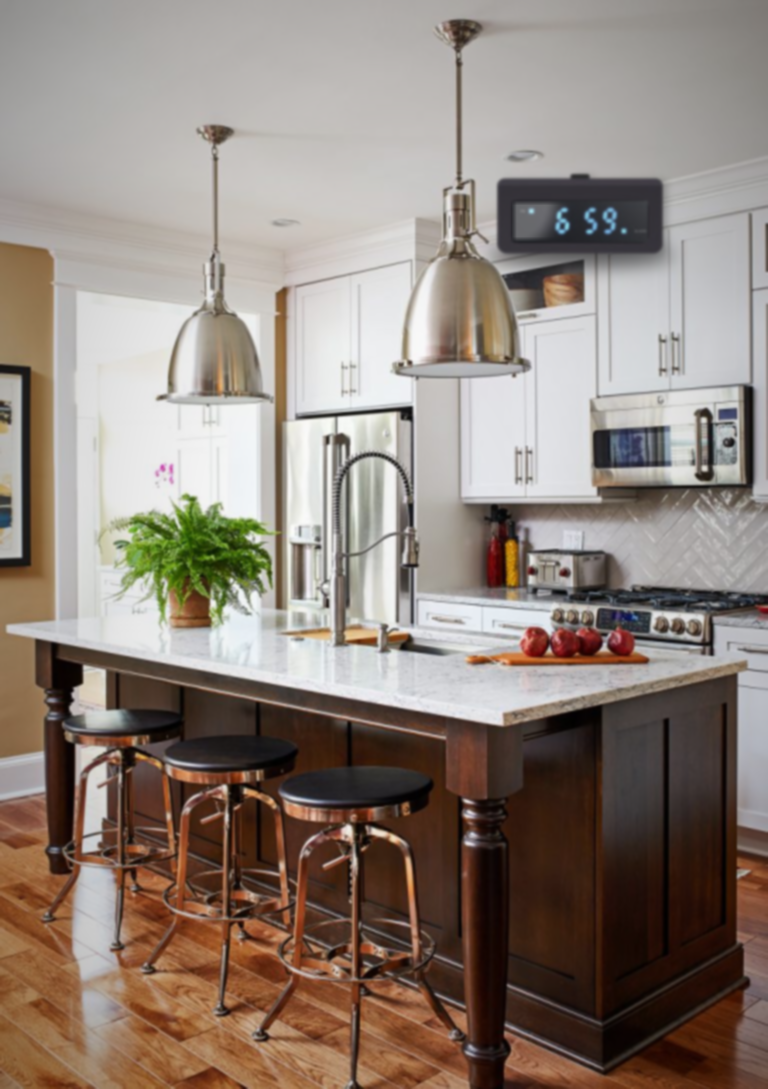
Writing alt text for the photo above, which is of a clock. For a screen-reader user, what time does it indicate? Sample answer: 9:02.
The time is 6:59
